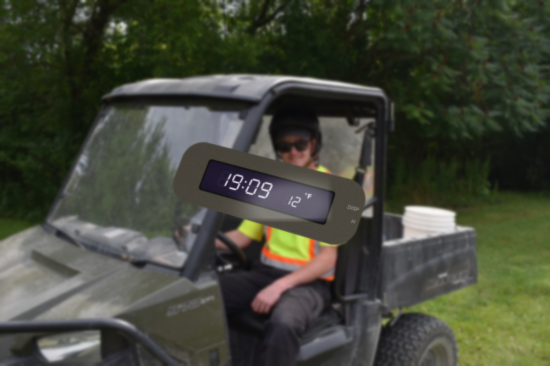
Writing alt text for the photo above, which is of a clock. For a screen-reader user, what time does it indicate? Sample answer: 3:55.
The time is 19:09
